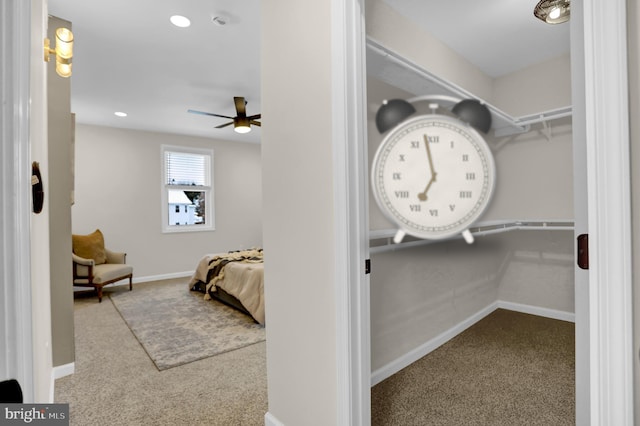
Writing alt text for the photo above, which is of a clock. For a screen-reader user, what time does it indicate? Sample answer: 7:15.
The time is 6:58
